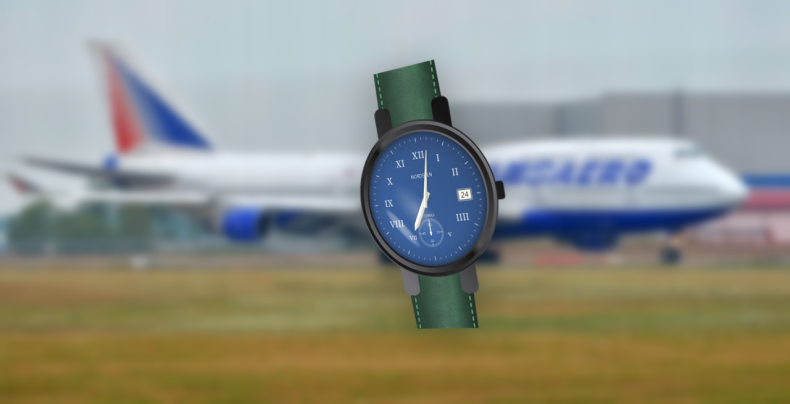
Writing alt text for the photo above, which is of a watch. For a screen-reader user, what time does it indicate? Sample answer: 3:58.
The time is 7:02
